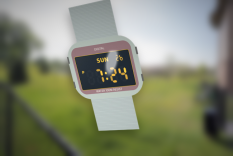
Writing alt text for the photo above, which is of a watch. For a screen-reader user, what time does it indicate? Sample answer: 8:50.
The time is 7:24
